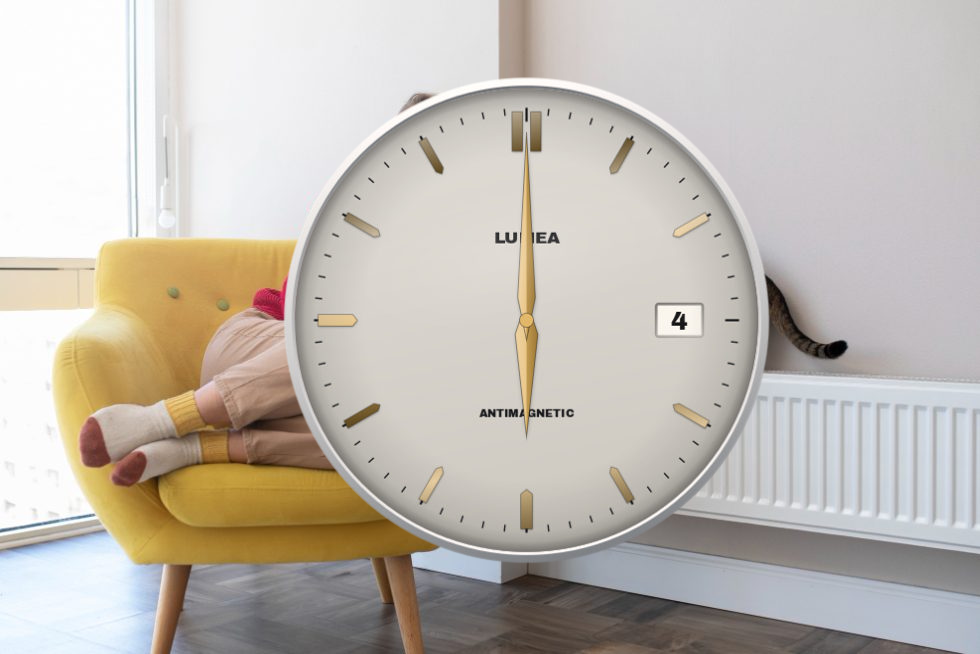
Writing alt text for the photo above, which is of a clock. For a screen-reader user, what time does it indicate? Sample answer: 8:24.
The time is 6:00
